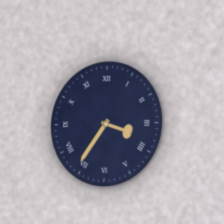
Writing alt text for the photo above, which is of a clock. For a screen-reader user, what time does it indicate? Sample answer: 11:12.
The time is 3:36
